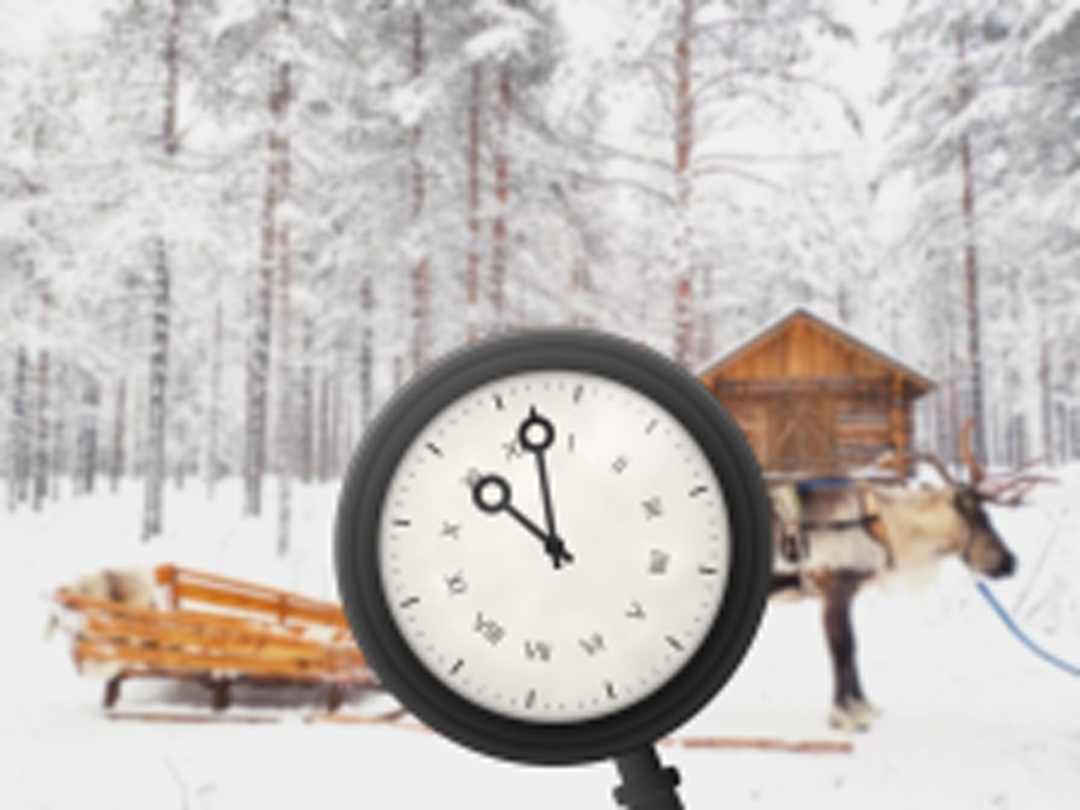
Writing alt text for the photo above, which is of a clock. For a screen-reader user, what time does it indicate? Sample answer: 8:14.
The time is 11:02
